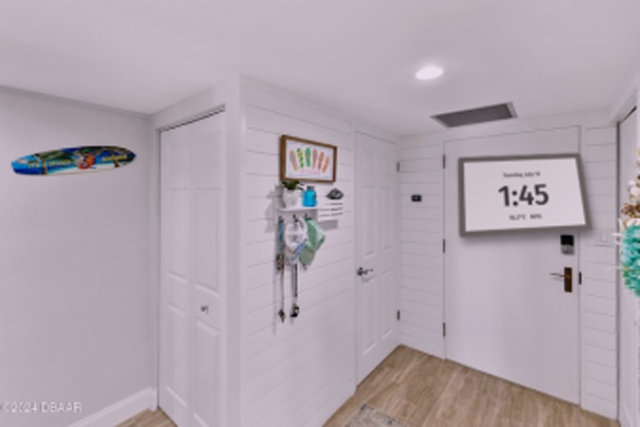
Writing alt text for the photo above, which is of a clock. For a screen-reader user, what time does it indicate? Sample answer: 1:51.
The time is 1:45
